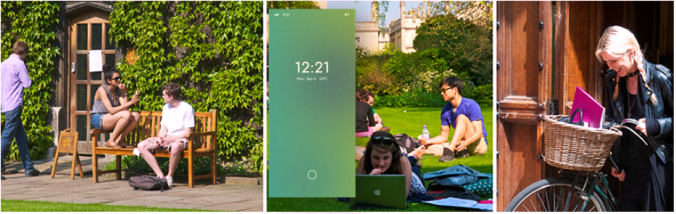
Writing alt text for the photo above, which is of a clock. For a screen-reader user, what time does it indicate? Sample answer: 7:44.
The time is 12:21
